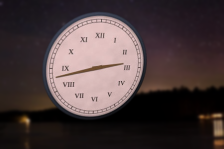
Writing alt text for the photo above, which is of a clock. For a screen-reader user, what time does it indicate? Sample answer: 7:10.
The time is 2:43
